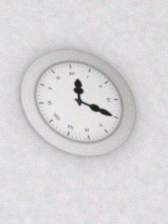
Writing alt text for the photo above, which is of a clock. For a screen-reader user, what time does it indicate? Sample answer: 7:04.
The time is 12:20
